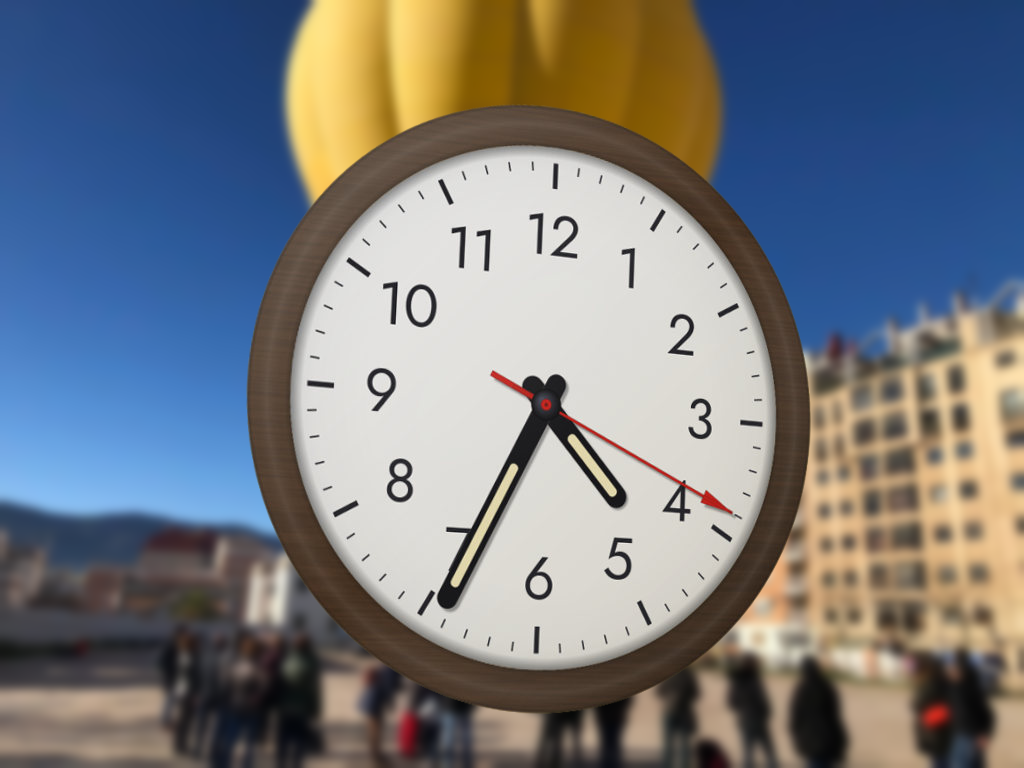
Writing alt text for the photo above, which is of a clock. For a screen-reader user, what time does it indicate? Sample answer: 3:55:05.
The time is 4:34:19
